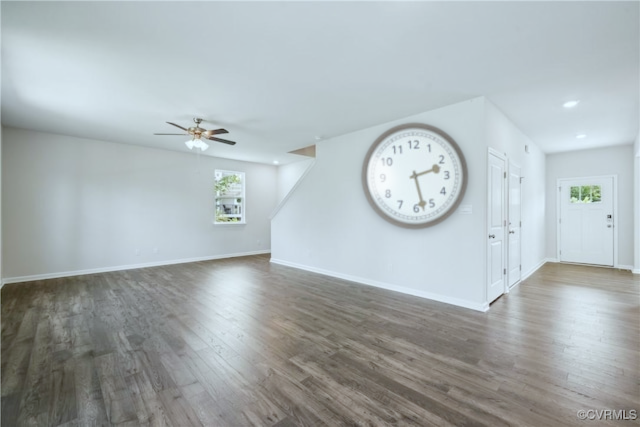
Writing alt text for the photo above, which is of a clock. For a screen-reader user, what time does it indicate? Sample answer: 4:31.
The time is 2:28
